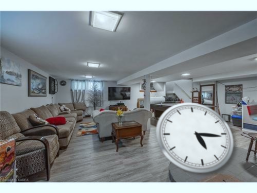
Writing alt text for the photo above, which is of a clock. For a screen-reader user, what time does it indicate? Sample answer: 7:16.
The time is 5:16
